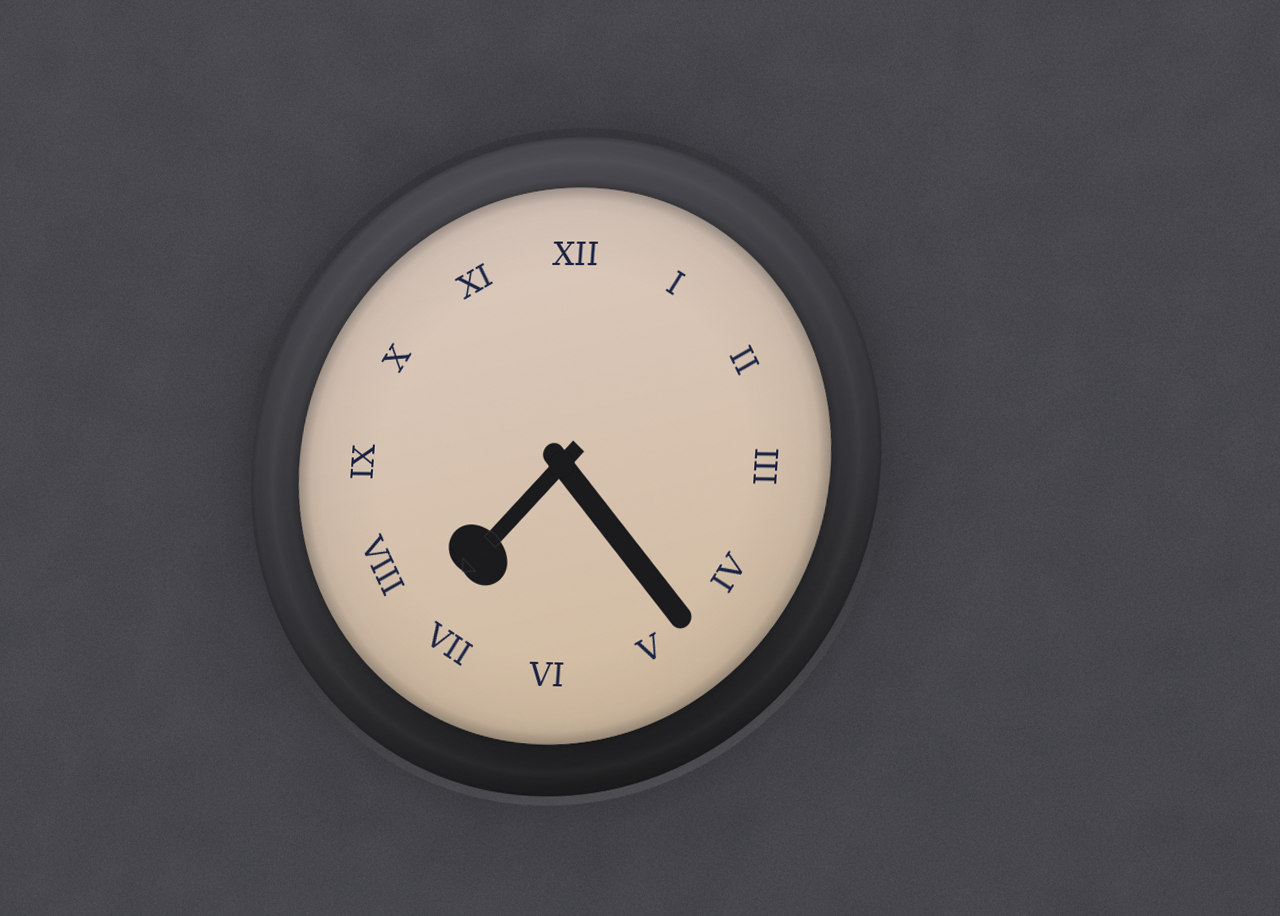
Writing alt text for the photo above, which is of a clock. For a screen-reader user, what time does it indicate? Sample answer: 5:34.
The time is 7:23
